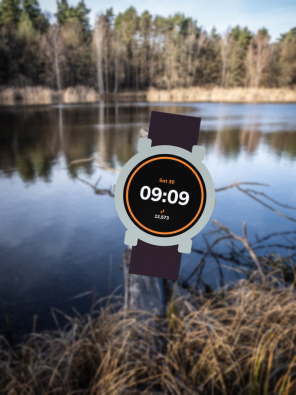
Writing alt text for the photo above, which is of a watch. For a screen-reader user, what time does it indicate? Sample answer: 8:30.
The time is 9:09
